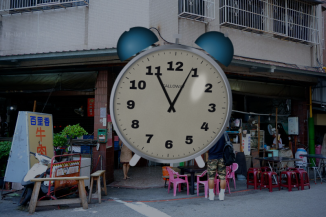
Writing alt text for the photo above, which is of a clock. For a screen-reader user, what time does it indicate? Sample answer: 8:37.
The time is 11:04
